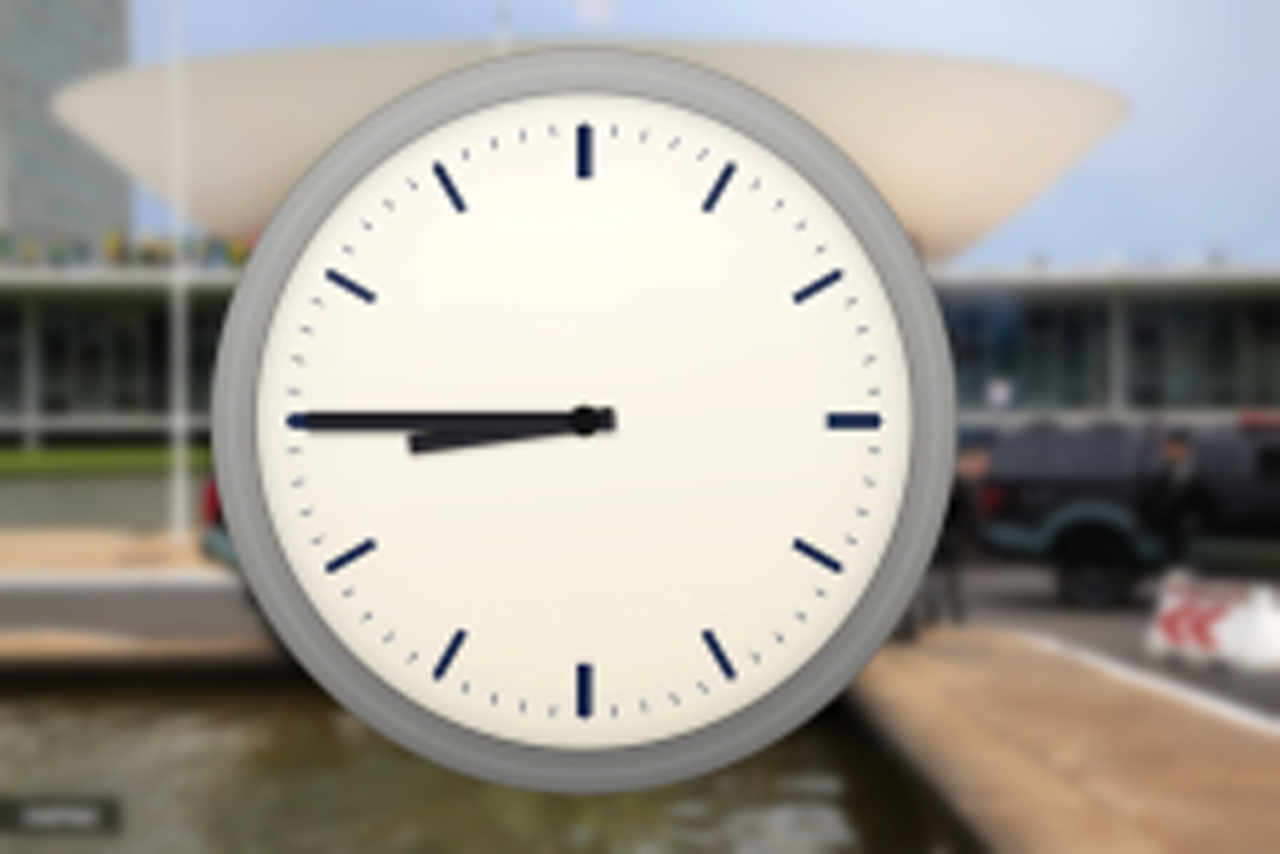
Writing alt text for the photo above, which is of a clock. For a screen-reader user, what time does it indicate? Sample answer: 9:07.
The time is 8:45
